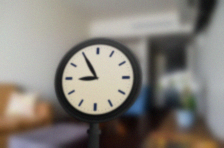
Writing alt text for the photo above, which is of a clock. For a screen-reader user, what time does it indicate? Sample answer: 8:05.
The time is 8:55
